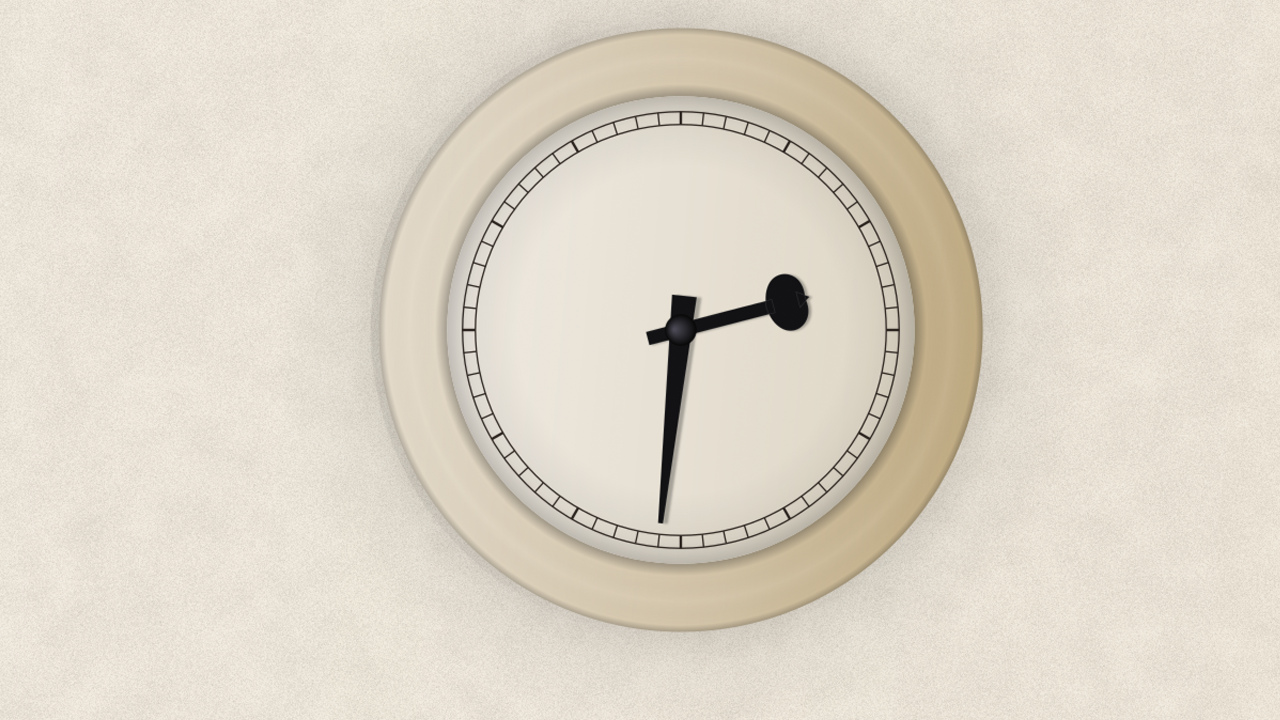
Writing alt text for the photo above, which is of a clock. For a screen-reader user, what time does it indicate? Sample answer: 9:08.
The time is 2:31
